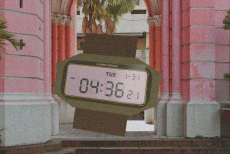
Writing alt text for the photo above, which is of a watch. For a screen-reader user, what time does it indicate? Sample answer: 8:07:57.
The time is 4:36:21
